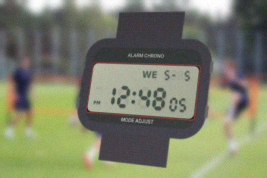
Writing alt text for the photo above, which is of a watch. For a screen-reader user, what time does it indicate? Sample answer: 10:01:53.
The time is 12:48:05
